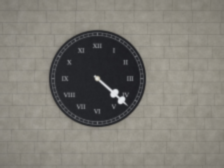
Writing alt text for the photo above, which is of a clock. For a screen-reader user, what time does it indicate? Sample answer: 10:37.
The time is 4:22
